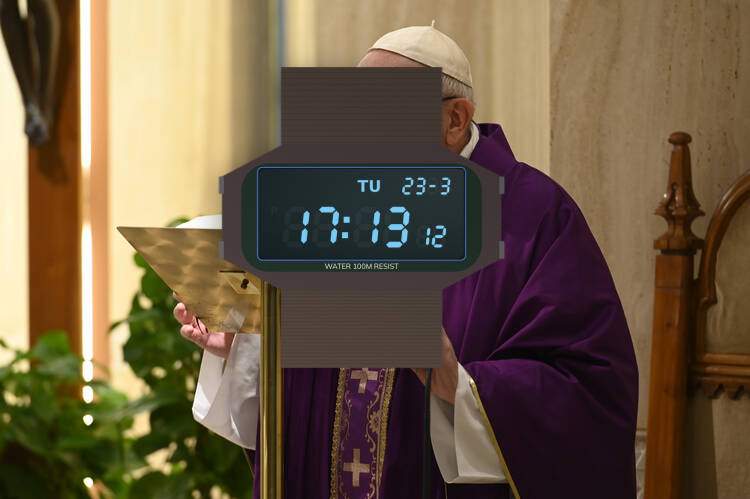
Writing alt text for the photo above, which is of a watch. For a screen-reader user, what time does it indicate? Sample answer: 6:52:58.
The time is 17:13:12
